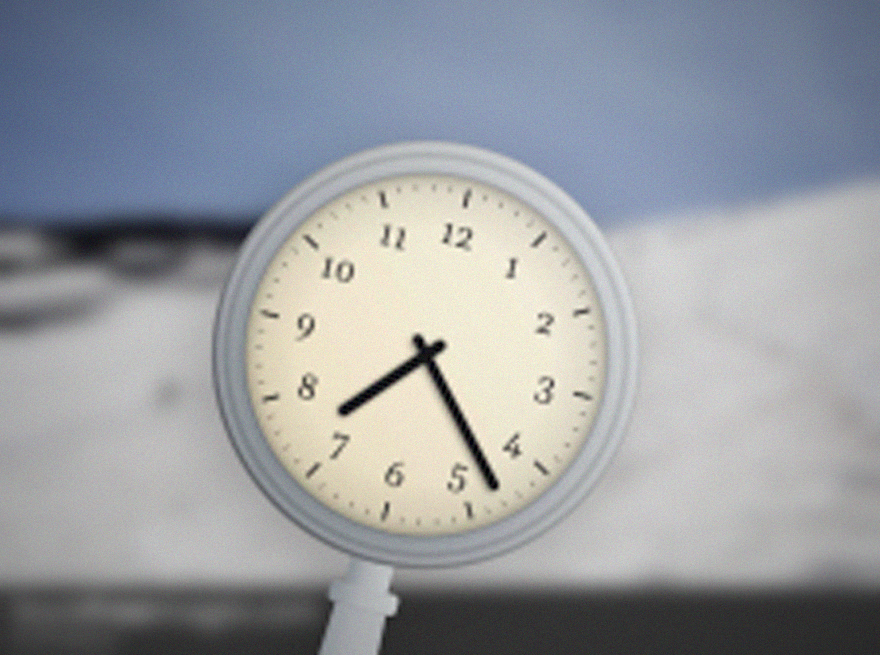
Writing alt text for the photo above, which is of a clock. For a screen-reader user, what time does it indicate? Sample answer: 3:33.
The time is 7:23
